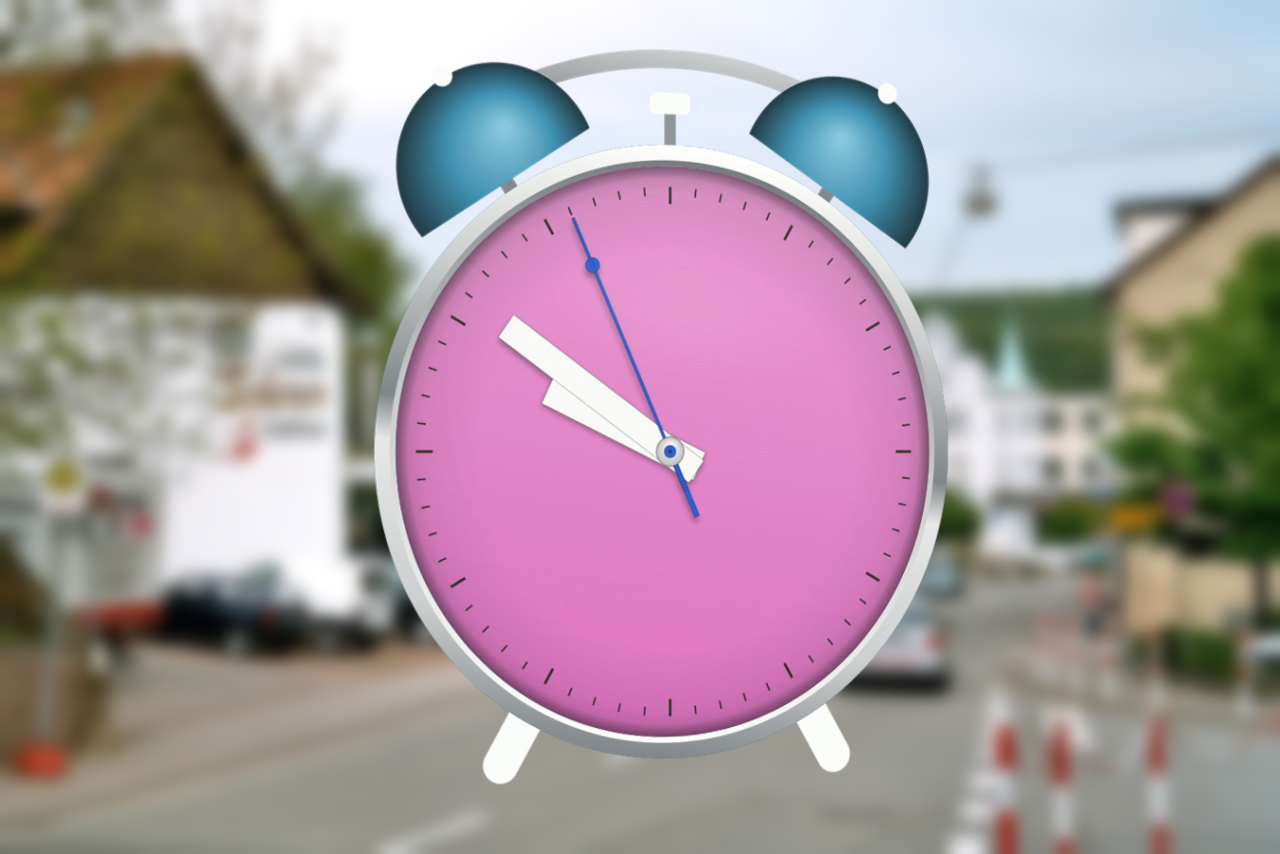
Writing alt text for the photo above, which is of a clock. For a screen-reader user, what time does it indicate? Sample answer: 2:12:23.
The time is 9:50:56
